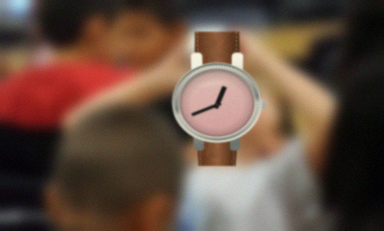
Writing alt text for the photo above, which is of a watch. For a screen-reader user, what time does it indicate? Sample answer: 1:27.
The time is 12:41
